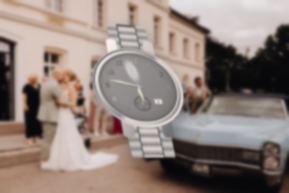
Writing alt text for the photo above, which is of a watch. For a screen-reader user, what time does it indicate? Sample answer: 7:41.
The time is 5:47
